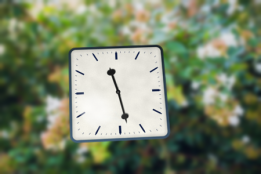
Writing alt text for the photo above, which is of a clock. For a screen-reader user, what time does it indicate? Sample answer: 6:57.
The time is 11:28
